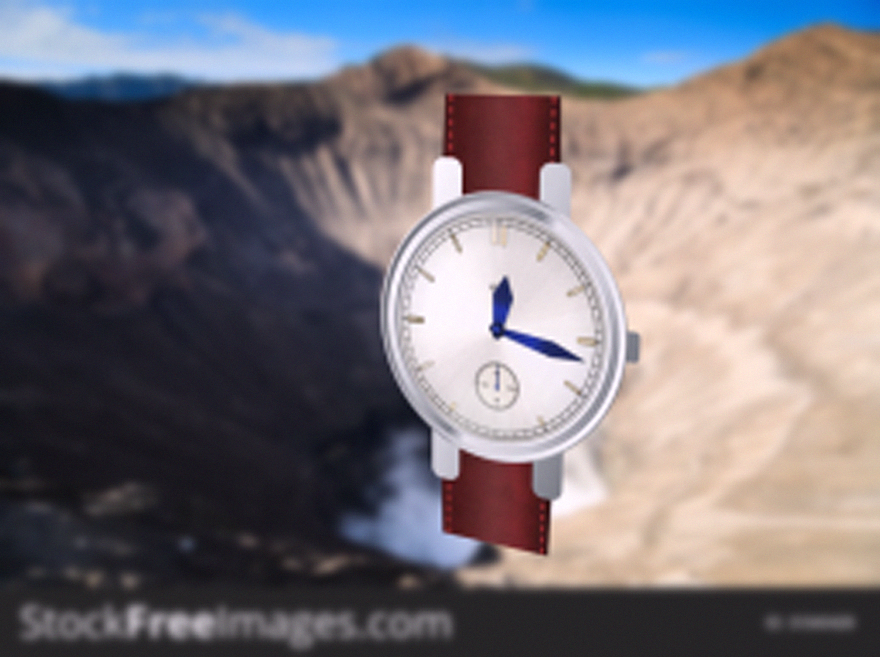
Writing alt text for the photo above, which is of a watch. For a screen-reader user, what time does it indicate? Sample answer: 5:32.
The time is 12:17
